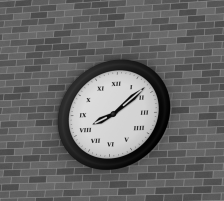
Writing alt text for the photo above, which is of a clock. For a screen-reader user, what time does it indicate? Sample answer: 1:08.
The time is 8:08
